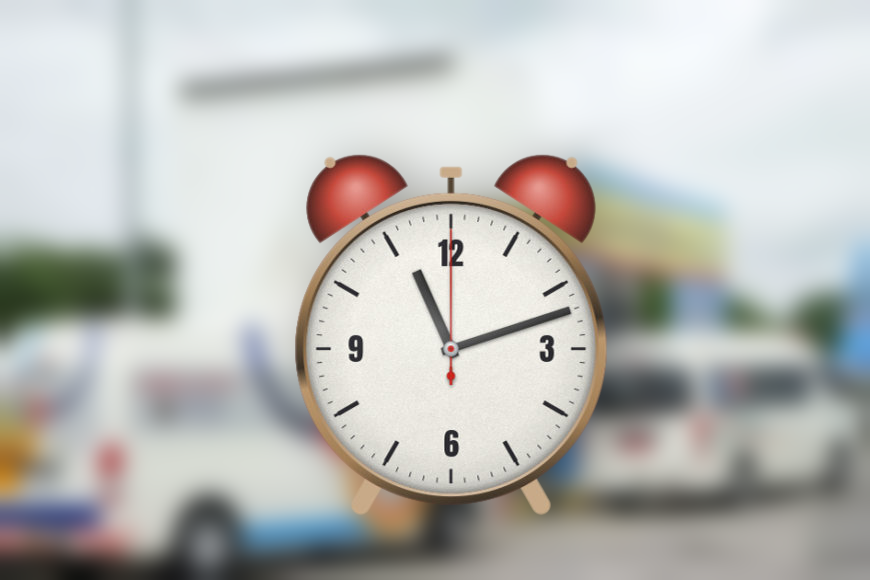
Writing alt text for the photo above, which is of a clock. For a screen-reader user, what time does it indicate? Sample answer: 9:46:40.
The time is 11:12:00
